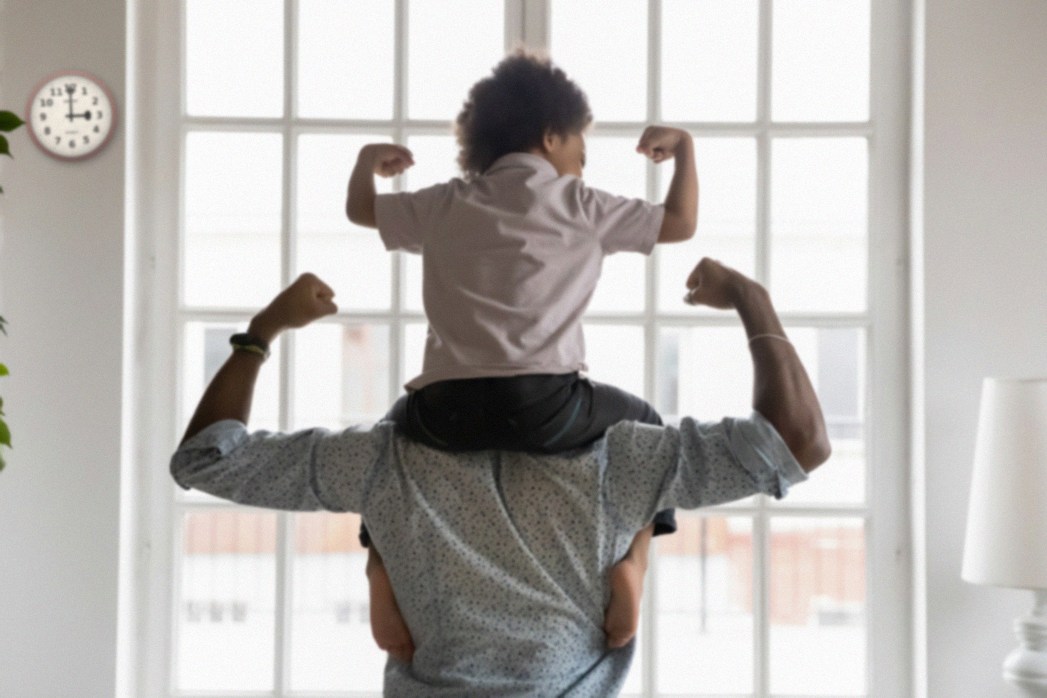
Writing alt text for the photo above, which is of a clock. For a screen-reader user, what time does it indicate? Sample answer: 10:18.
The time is 3:00
